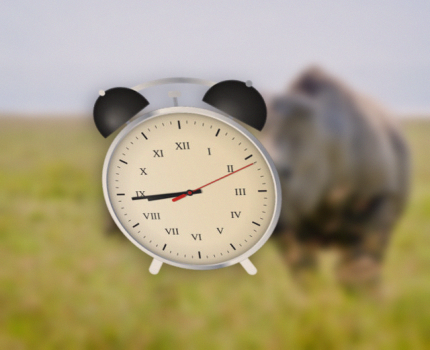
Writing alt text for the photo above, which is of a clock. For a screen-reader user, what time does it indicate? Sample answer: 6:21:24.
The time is 8:44:11
